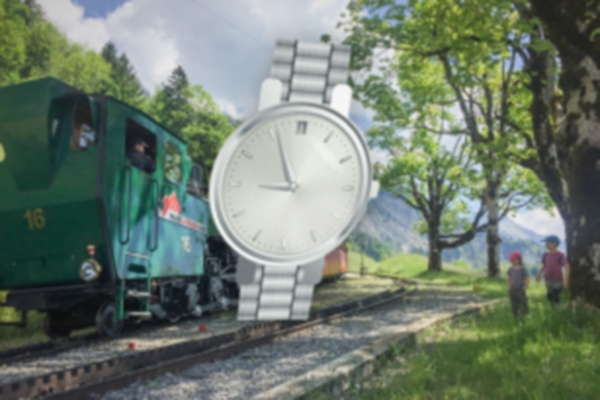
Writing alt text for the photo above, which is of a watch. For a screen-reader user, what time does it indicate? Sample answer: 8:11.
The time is 8:56
